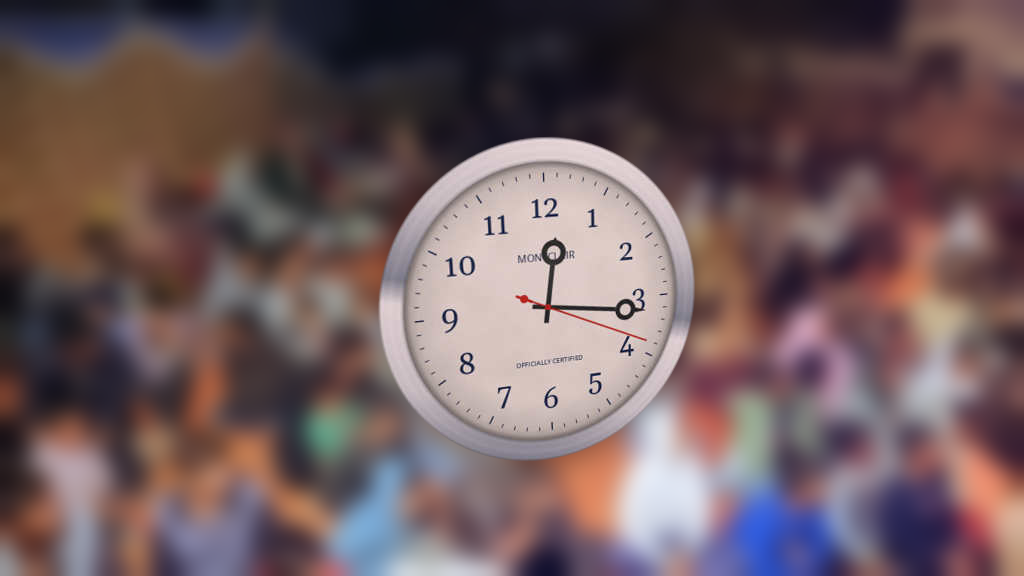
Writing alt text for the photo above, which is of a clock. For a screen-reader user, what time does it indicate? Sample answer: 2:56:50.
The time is 12:16:19
